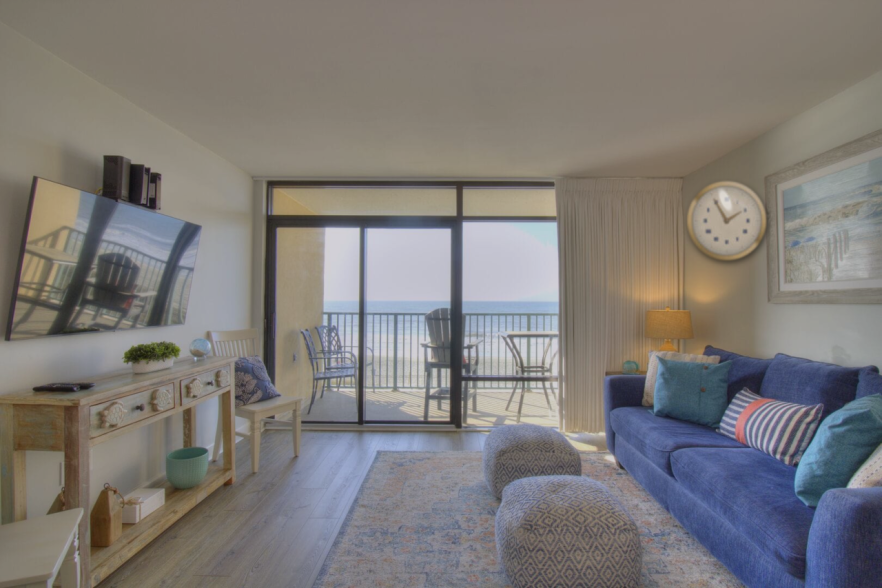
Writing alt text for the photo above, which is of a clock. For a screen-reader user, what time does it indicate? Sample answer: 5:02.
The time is 1:55
